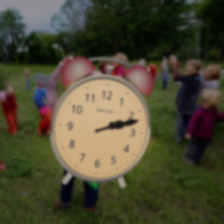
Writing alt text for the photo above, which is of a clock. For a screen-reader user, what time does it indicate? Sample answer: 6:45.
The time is 2:12
